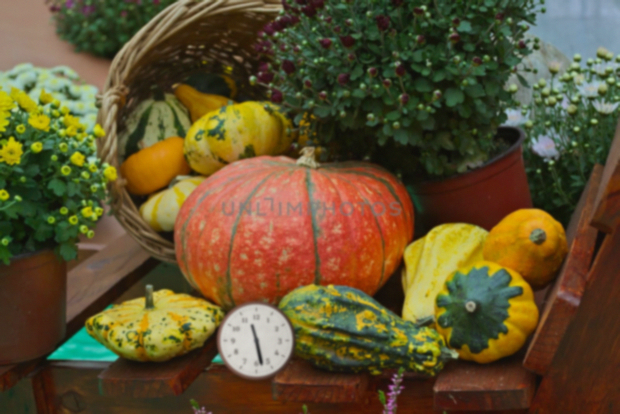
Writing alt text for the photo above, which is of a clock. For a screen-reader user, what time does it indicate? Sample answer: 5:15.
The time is 11:28
